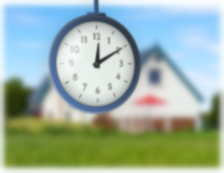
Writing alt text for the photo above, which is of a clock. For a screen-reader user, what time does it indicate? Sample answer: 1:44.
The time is 12:10
